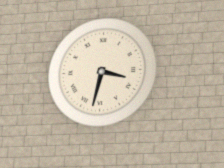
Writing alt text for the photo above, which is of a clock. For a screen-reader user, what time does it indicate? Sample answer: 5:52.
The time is 3:32
